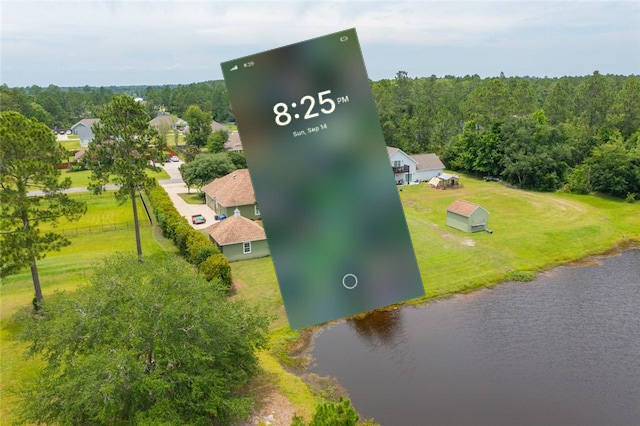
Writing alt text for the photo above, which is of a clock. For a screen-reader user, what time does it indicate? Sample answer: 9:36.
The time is 8:25
